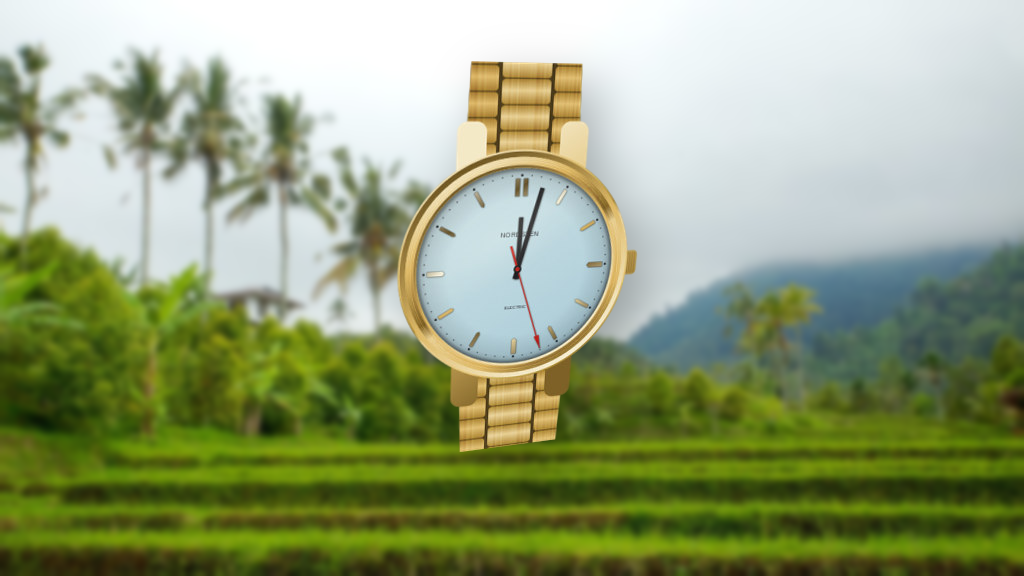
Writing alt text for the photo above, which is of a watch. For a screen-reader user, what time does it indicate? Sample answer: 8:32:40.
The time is 12:02:27
